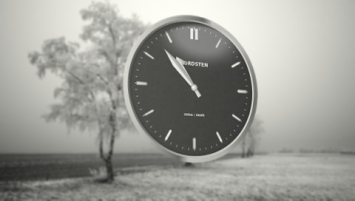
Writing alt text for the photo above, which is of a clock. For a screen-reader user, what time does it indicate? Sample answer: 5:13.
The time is 10:53
